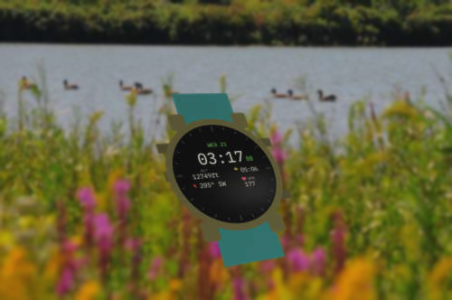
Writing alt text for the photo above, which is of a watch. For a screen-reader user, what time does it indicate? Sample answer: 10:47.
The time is 3:17
